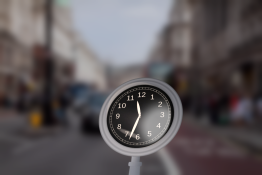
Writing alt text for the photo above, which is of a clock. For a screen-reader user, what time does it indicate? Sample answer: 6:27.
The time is 11:33
